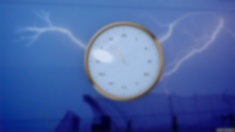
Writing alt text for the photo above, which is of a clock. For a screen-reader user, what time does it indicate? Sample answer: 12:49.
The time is 10:53
